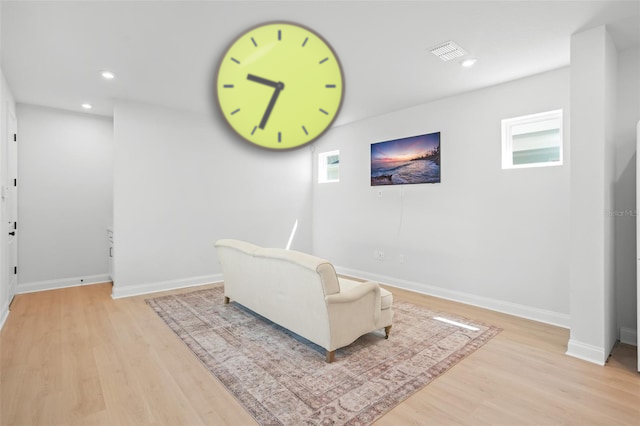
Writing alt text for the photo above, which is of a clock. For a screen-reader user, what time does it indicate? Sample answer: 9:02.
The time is 9:34
